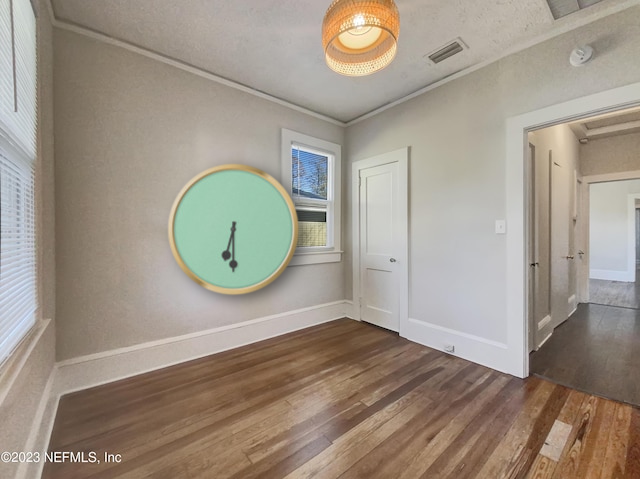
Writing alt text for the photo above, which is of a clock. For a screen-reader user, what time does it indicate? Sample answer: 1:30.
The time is 6:30
